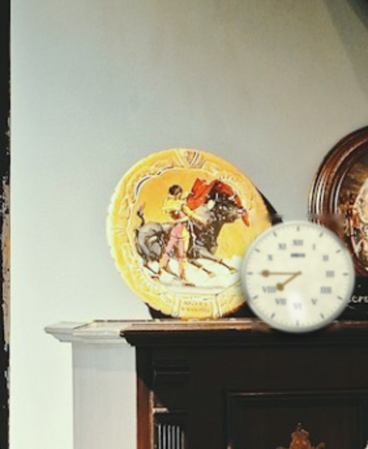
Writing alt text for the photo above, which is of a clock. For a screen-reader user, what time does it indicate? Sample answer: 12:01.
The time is 7:45
